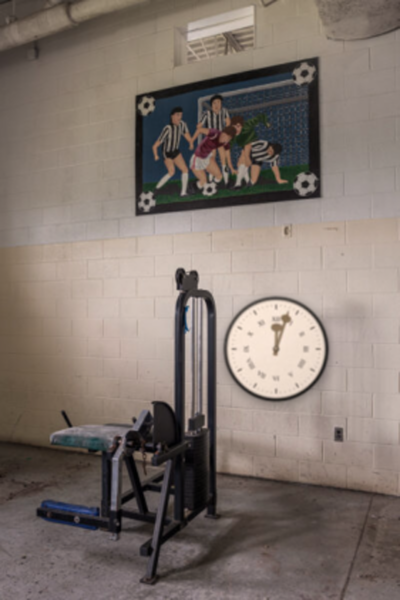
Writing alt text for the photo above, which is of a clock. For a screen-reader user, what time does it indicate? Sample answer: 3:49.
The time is 12:03
